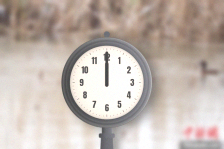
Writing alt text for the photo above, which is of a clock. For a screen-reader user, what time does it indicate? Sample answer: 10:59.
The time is 12:00
